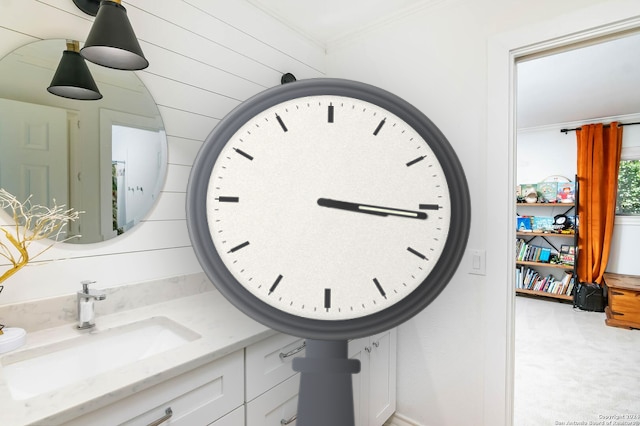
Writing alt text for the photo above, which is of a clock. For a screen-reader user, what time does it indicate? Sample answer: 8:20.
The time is 3:16
